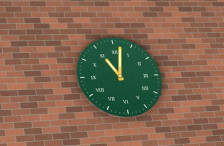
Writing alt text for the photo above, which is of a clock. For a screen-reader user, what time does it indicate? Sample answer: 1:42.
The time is 11:02
